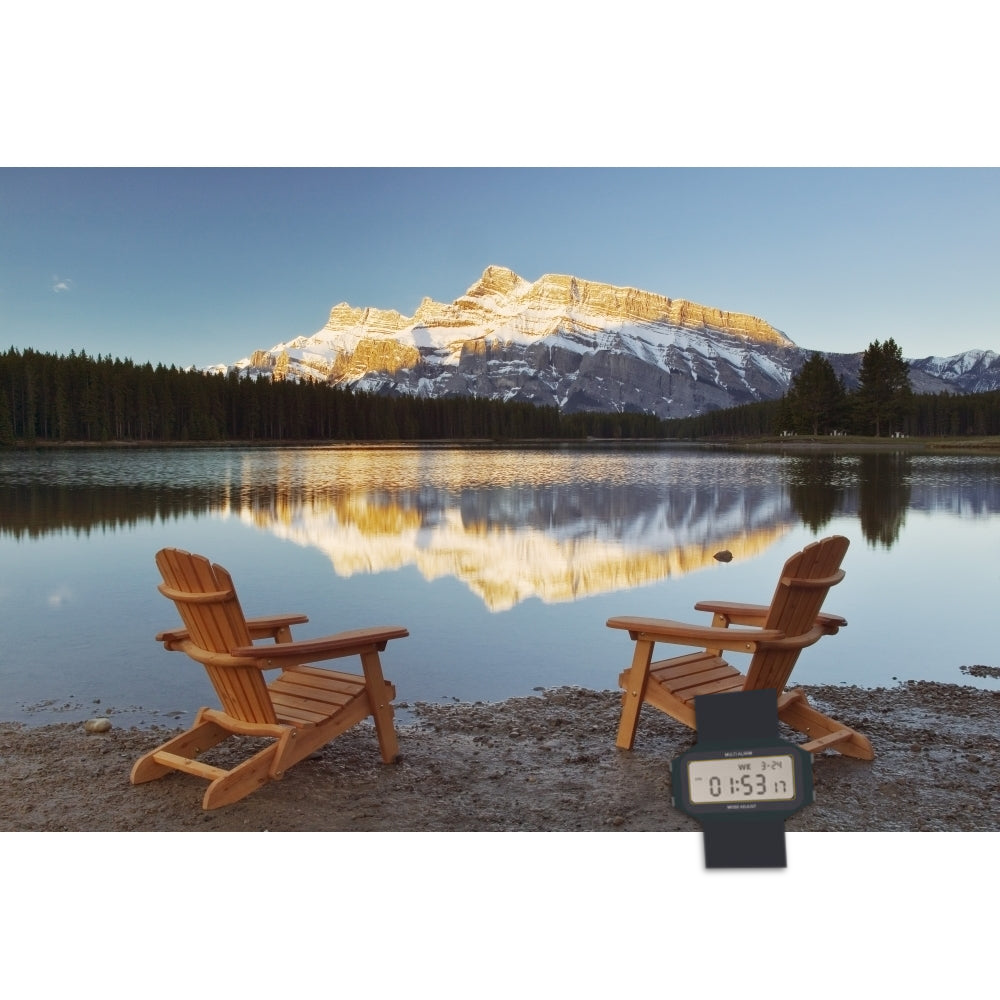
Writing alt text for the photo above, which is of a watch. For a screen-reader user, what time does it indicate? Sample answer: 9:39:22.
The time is 1:53:17
